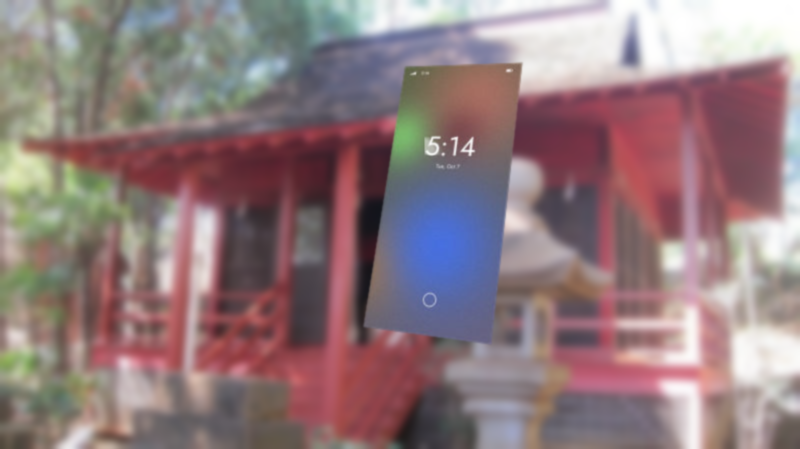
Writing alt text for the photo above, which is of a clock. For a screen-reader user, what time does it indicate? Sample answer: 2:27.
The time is 5:14
